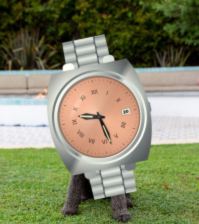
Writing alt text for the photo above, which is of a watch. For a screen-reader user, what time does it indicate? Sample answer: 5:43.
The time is 9:28
